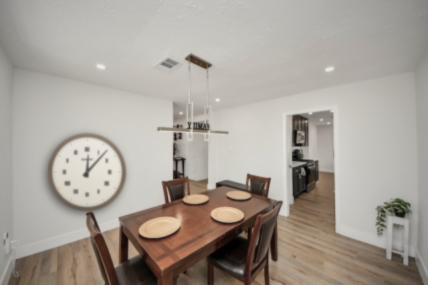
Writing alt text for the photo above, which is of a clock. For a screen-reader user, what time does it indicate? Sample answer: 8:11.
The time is 12:07
